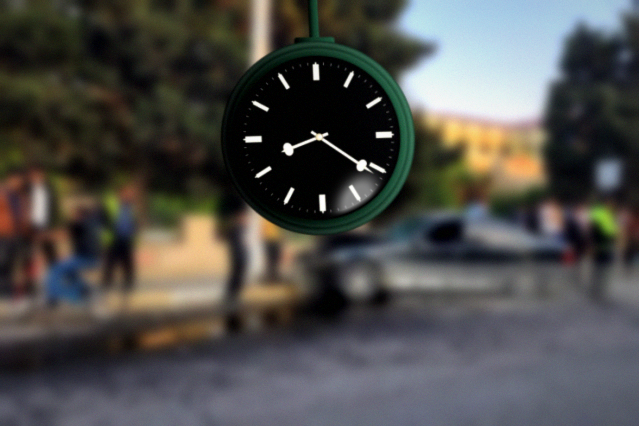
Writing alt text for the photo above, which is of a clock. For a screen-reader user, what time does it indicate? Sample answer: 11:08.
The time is 8:21
